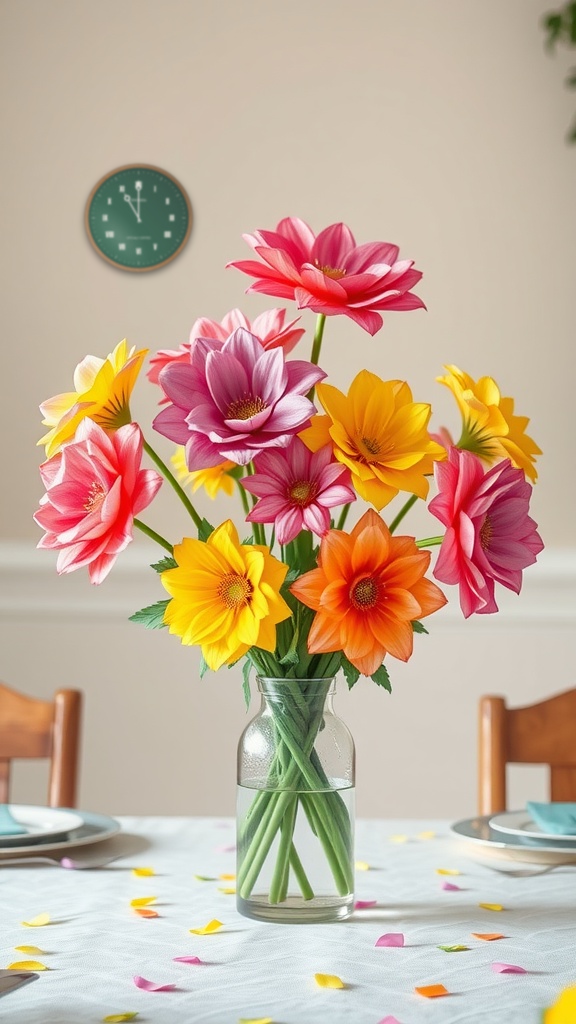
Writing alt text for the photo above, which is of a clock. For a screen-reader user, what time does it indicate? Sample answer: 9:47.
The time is 11:00
